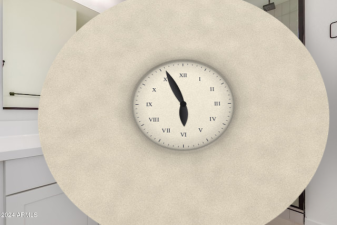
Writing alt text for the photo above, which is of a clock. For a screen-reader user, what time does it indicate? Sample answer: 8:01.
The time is 5:56
